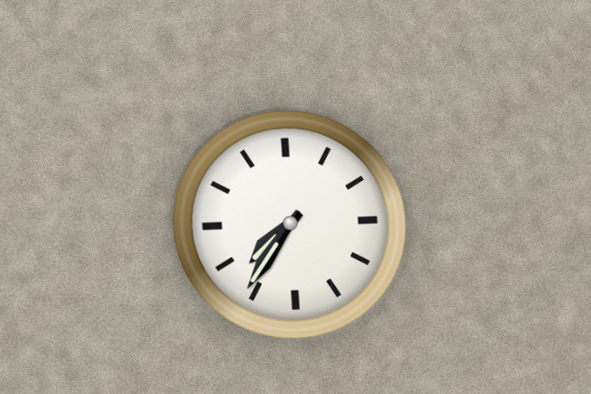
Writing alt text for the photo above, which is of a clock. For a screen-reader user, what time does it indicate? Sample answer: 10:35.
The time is 7:36
